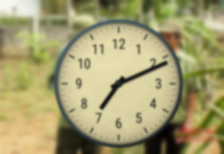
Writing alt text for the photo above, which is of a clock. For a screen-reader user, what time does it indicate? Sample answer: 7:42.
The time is 7:11
